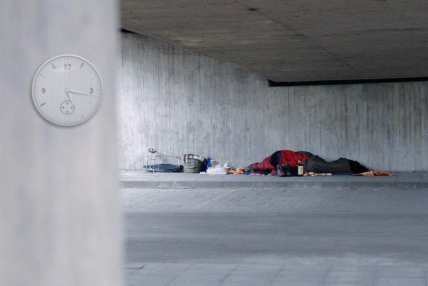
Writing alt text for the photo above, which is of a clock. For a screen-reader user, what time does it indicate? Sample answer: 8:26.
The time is 5:17
